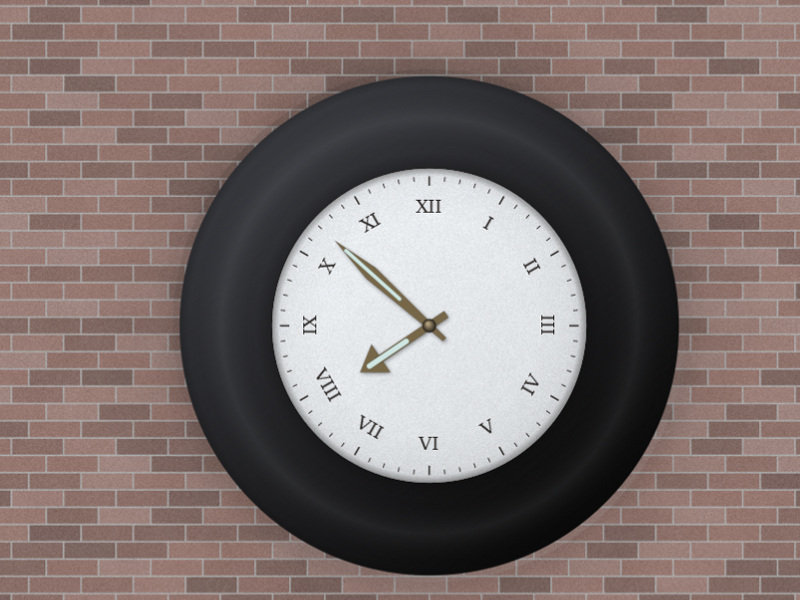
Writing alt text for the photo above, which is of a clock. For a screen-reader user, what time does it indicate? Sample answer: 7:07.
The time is 7:52
